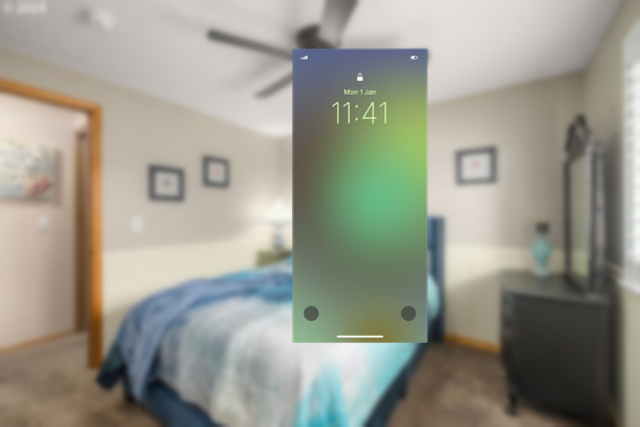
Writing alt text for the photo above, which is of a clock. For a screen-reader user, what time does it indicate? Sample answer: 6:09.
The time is 11:41
